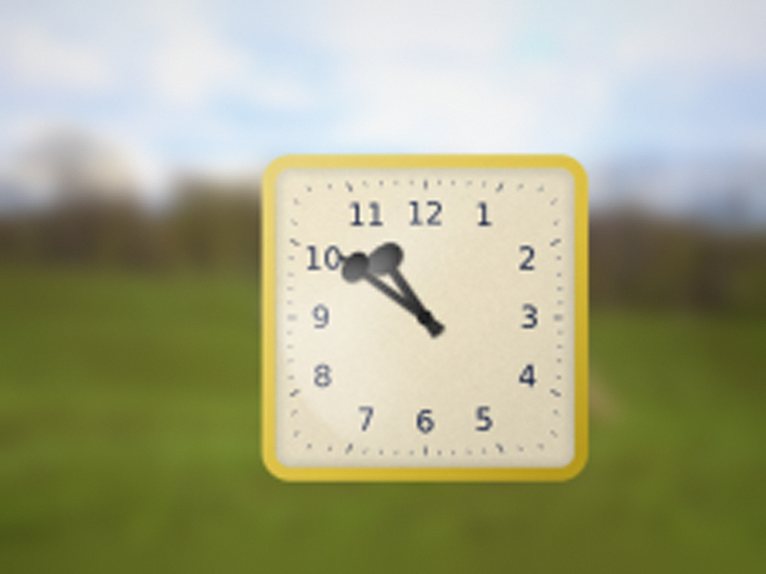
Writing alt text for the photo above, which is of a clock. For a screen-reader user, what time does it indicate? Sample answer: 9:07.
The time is 10:51
